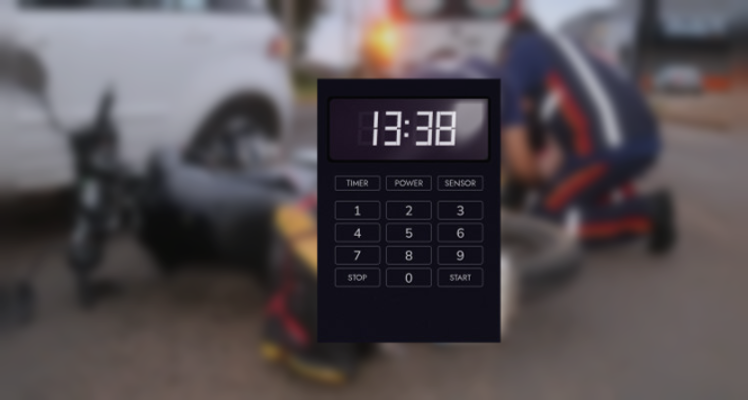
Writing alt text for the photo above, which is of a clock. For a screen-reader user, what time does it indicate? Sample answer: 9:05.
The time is 13:38
